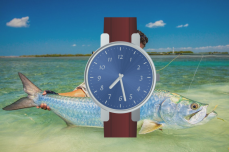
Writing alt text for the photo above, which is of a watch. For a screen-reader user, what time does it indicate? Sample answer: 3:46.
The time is 7:28
